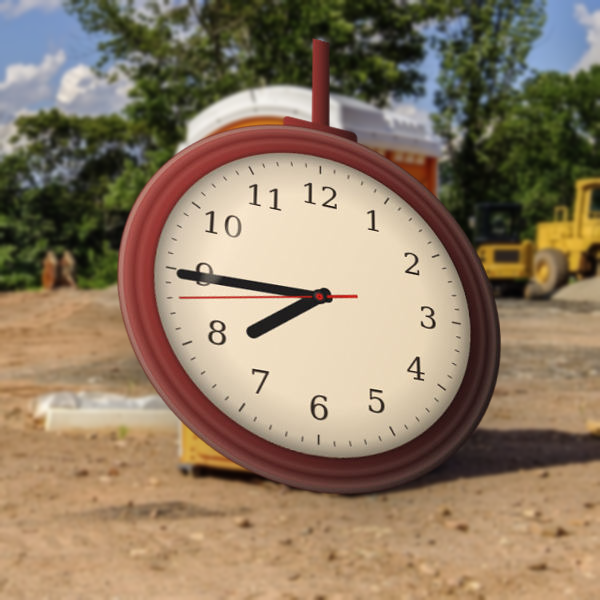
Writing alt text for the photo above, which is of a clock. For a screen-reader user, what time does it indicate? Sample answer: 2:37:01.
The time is 7:44:43
